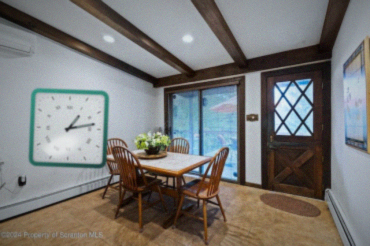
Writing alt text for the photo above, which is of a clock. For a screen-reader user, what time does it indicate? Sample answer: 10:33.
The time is 1:13
